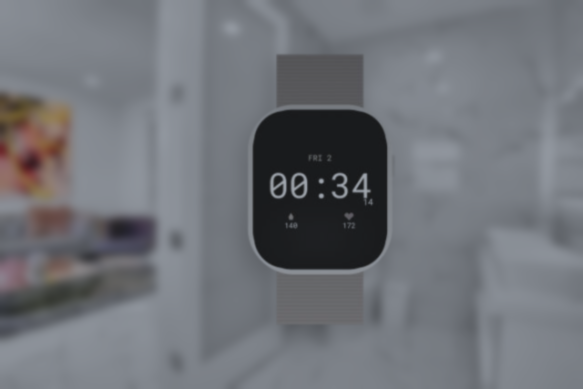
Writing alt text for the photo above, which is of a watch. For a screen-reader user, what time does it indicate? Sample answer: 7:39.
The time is 0:34
